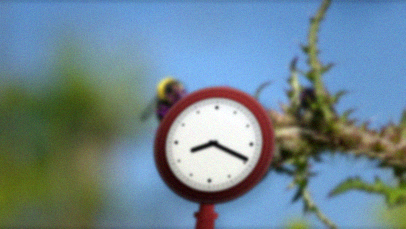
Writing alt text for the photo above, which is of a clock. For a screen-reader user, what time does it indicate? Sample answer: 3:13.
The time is 8:19
